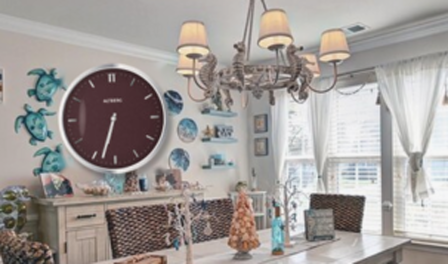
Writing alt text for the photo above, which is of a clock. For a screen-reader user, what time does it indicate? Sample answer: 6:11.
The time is 6:33
